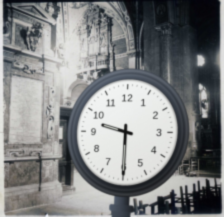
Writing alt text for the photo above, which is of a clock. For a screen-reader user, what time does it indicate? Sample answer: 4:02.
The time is 9:30
